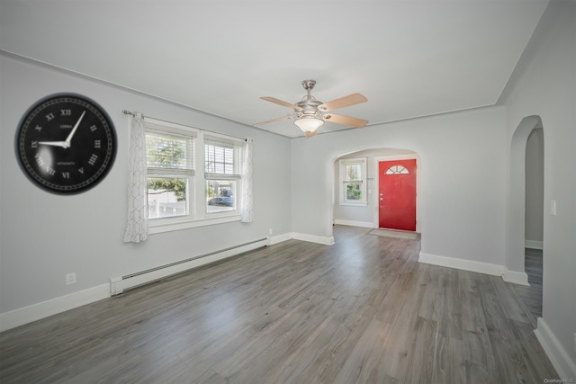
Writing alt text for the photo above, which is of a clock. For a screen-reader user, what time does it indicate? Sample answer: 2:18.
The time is 9:05
